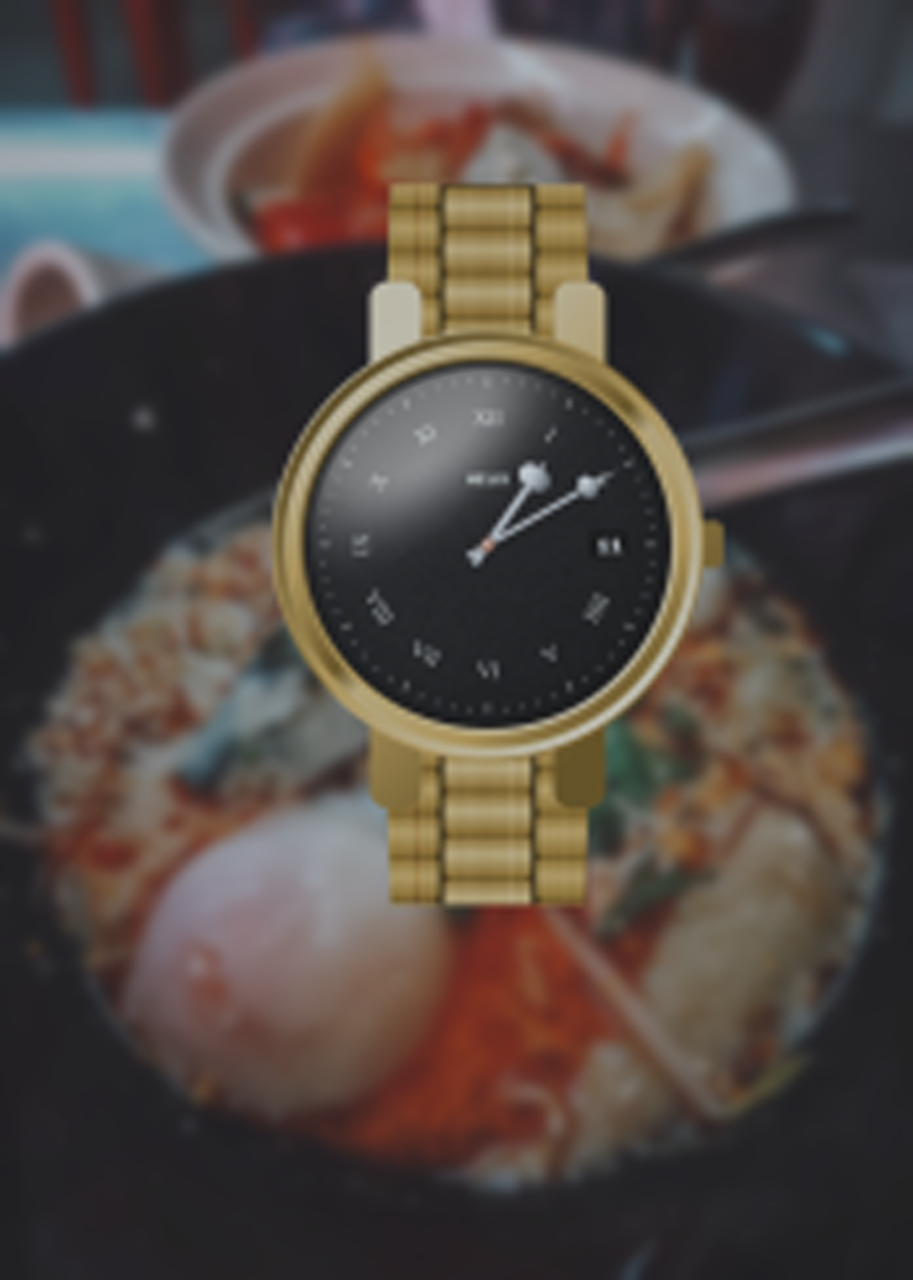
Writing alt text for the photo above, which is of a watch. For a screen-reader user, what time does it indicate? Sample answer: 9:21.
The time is 1:10
